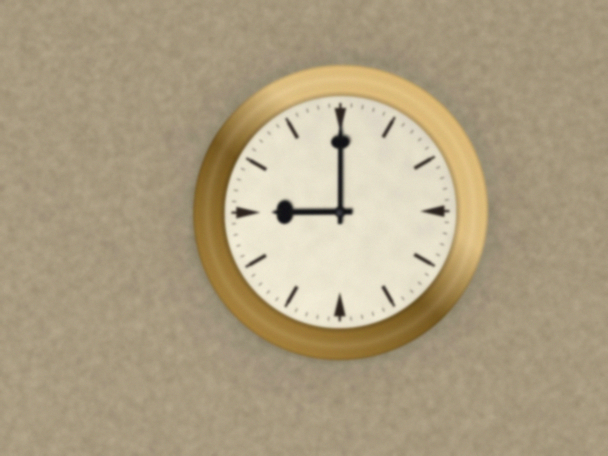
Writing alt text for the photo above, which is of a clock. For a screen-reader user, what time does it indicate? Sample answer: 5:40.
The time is 9:00
